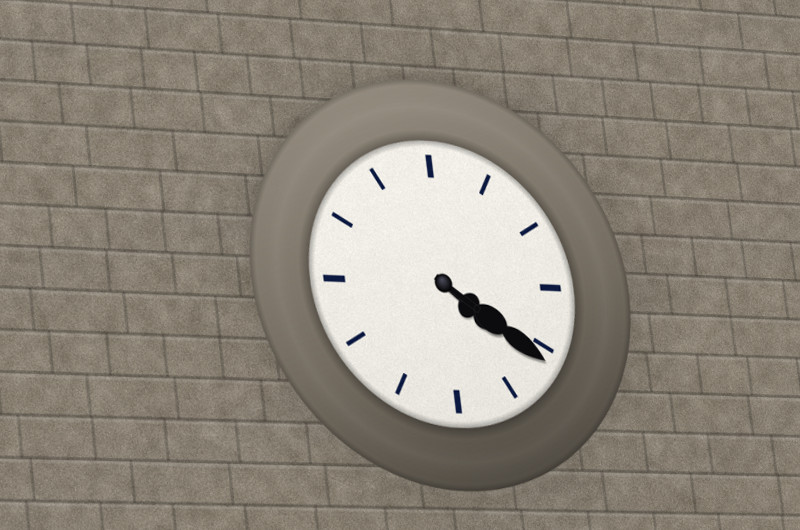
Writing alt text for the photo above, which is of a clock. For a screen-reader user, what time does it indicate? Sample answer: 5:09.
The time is 4:21
